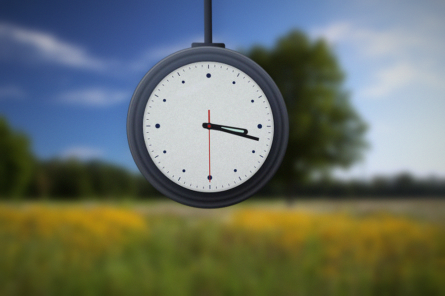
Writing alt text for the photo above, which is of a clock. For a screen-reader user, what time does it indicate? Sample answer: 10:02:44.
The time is 3:17:30
